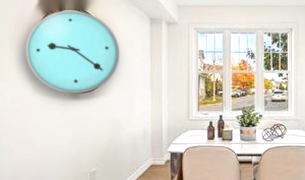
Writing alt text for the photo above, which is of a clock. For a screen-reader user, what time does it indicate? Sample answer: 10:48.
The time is 9:22
